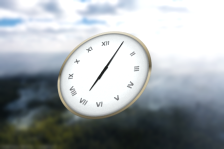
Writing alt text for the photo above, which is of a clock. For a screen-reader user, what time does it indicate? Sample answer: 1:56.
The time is 7:05
